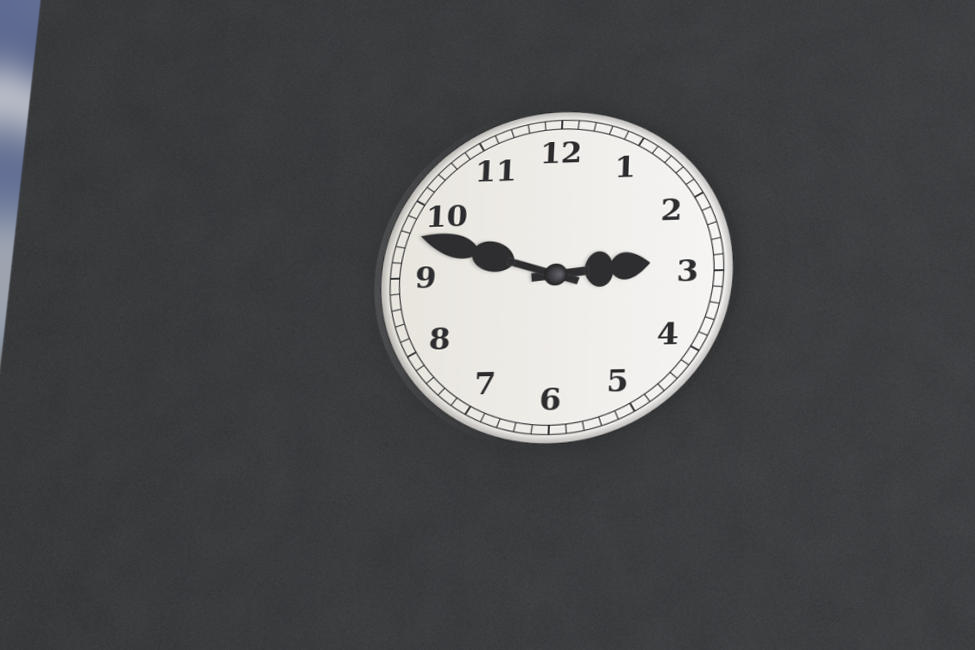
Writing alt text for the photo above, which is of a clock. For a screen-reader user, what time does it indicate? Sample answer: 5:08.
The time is 2:48
